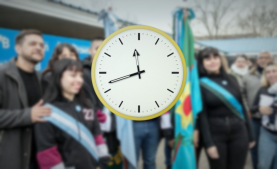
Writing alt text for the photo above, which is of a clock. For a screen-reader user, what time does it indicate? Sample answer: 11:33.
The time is 11:42
